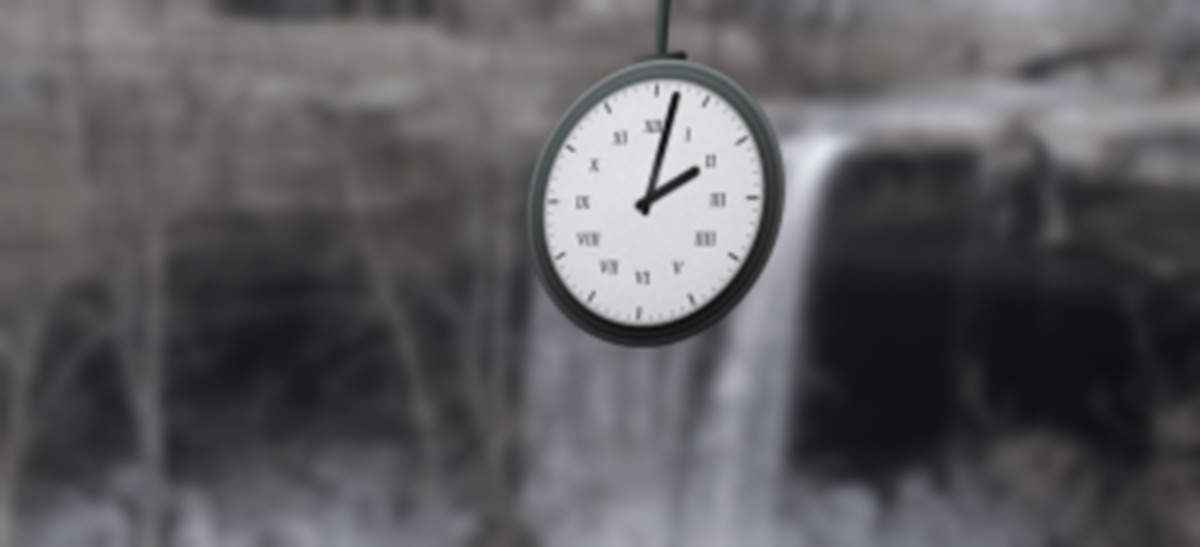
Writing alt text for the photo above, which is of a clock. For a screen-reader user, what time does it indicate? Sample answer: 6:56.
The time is 2:02
